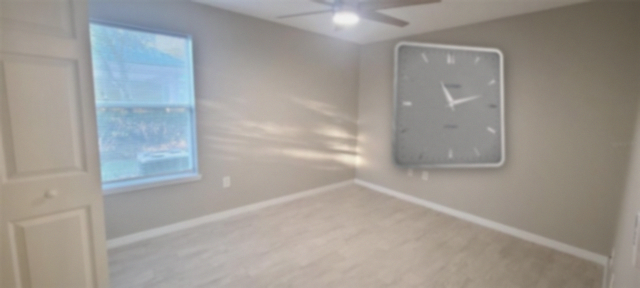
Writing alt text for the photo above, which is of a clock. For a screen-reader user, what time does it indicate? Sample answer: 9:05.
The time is 11:12
